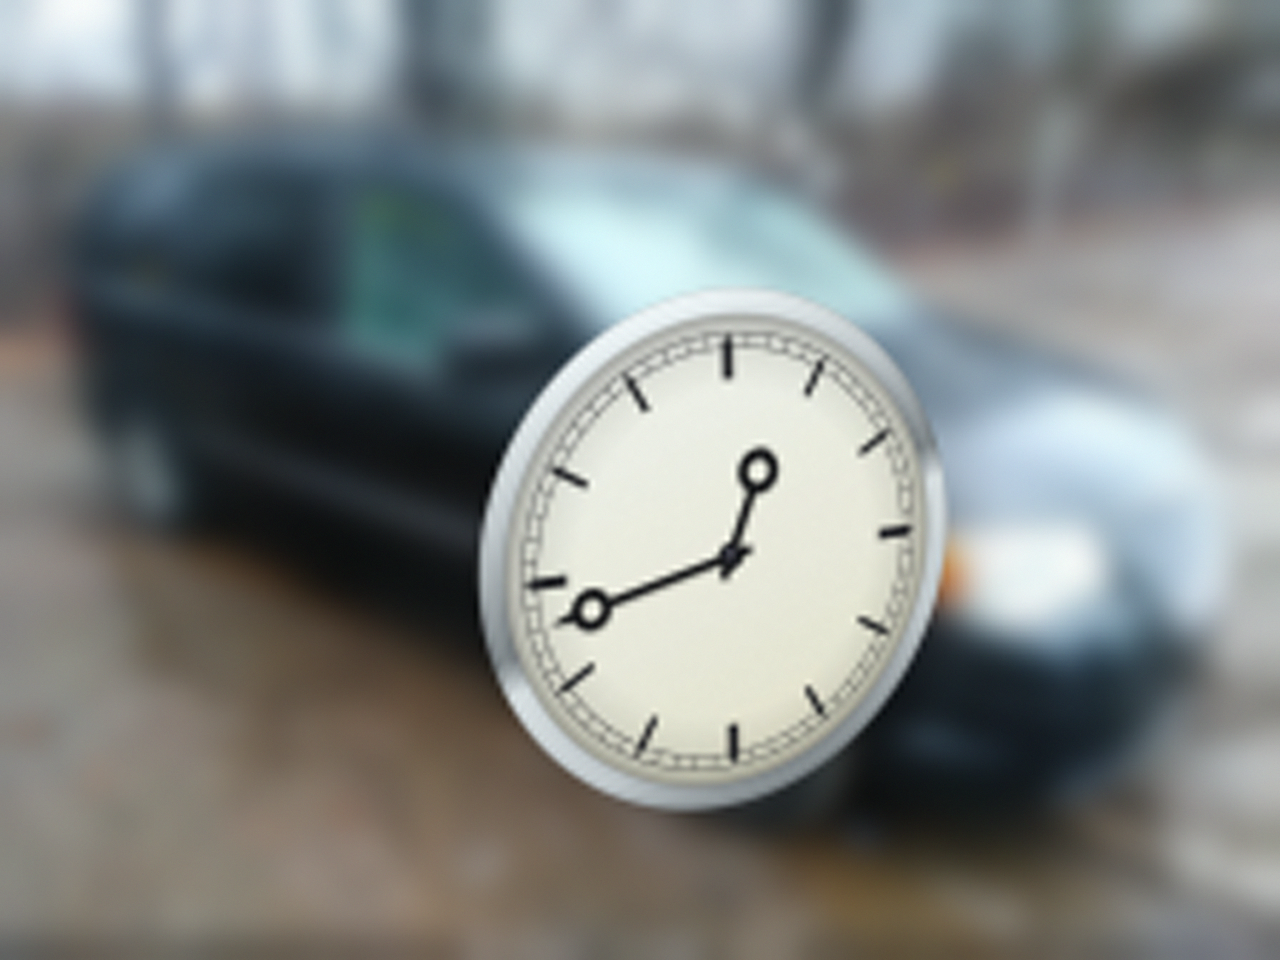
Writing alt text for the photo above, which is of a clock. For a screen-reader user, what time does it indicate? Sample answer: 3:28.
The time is 12:43
